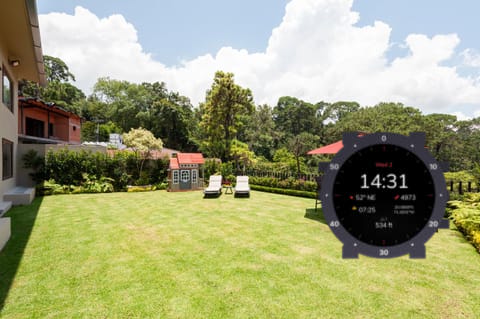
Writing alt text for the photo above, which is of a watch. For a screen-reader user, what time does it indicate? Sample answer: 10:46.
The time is 14:31
